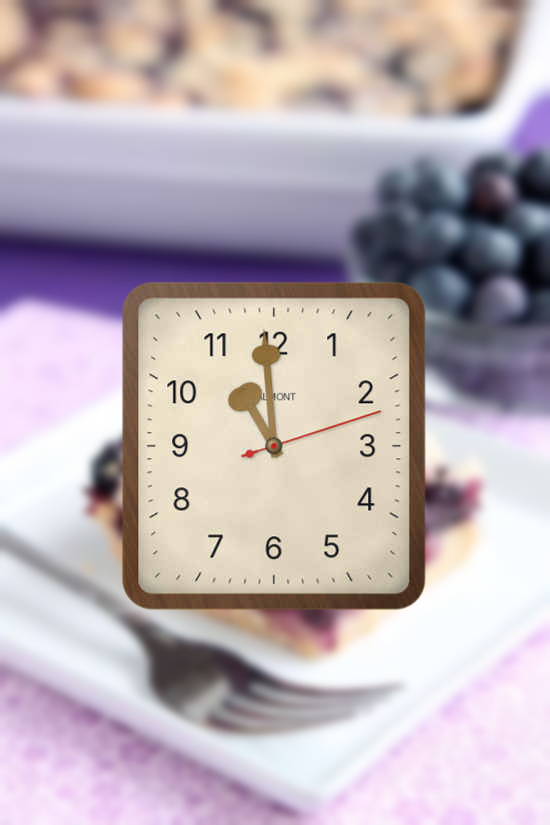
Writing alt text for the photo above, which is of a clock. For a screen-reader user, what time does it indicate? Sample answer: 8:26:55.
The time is 10:59:12
